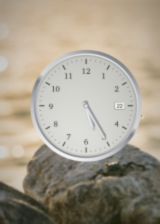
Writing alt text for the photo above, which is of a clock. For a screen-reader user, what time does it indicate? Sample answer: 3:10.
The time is 5:25
